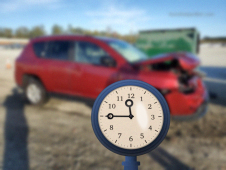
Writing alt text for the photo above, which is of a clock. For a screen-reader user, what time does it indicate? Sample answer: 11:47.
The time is 11:45
